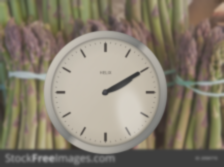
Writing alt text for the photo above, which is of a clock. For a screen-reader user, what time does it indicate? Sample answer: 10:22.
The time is 2:10
